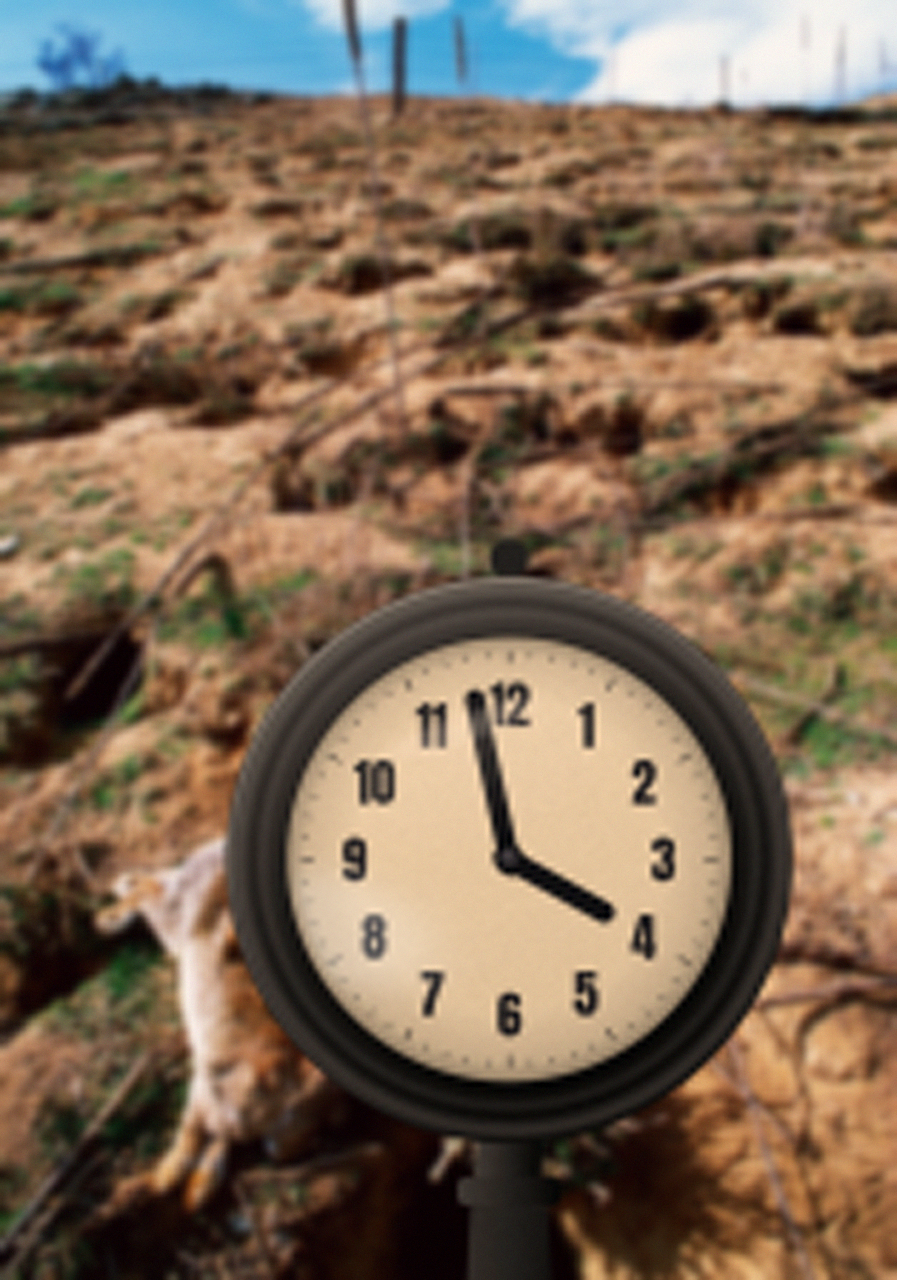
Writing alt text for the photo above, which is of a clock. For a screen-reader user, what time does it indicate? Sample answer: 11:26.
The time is 3:58
